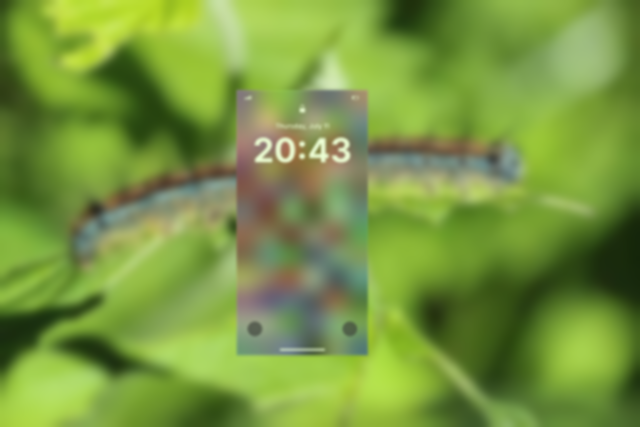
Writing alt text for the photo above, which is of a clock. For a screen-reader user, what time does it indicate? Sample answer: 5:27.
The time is 20:43
